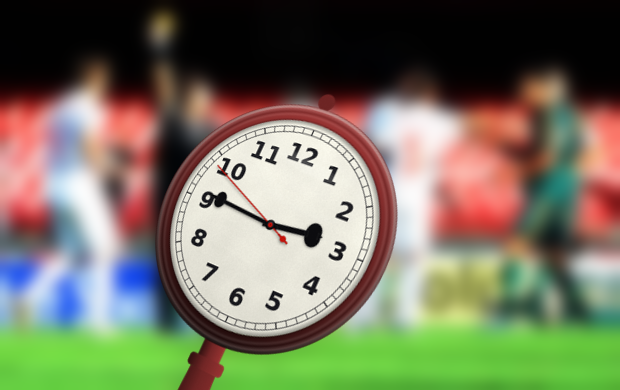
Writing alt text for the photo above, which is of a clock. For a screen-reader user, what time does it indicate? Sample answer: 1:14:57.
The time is 2:45:49
